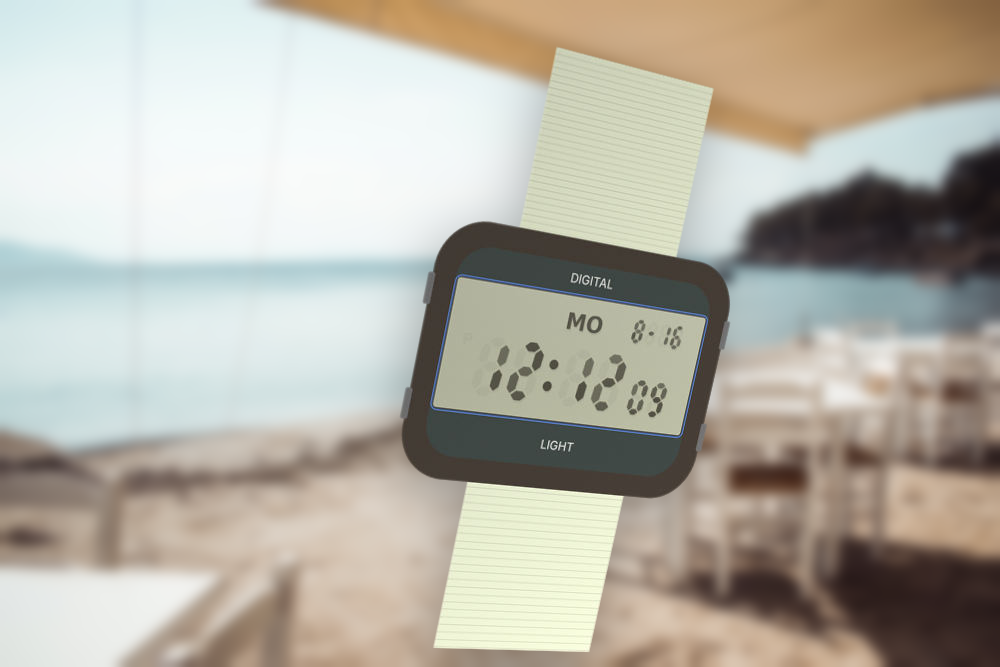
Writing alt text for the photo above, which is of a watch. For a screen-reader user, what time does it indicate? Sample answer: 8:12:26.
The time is 12:12:09
